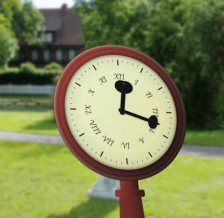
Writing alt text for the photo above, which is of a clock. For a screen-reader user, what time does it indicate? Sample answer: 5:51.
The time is 12:18
